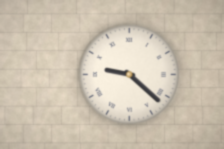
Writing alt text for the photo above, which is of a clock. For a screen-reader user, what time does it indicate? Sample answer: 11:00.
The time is 9:22
